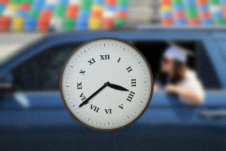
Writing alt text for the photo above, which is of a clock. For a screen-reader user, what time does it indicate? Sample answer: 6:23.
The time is 3:39
